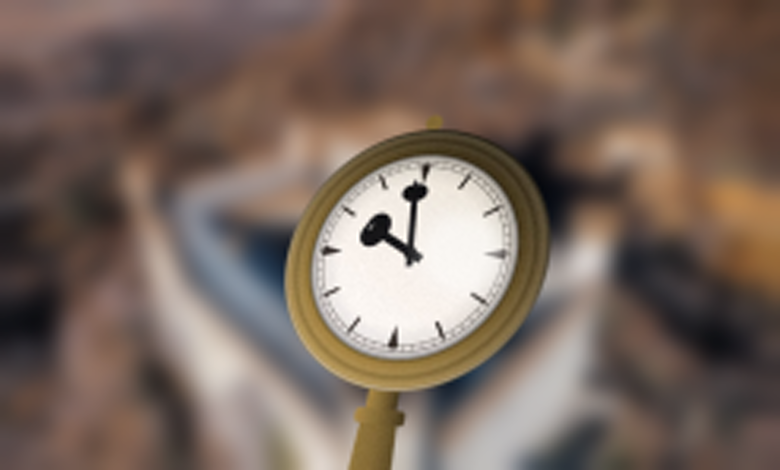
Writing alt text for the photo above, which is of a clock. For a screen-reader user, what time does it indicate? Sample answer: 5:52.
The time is 9:59
